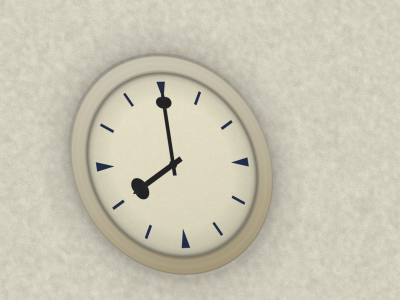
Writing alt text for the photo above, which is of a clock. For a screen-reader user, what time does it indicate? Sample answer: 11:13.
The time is 8:00
